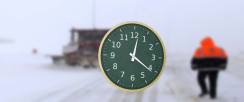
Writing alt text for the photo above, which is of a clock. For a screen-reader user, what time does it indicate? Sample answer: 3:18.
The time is 12:21
